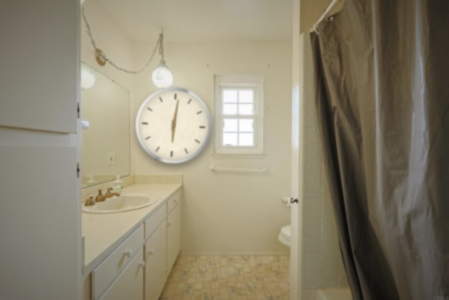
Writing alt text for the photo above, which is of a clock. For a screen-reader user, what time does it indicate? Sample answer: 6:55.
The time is 6:01
